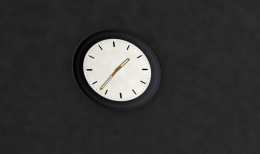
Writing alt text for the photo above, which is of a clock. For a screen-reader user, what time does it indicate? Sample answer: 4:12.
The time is 1:37
